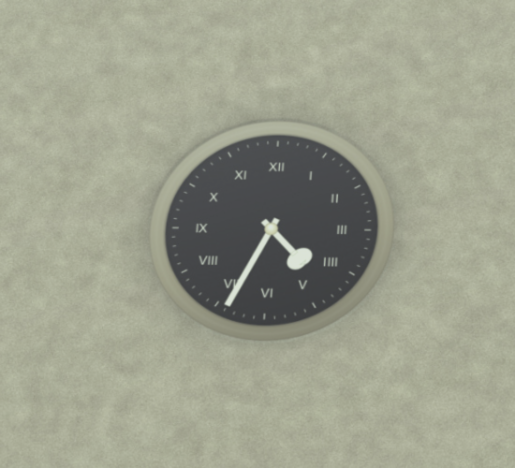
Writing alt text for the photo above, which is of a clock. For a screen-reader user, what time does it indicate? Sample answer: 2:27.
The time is 4:34
